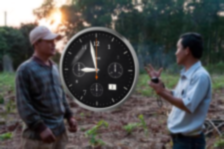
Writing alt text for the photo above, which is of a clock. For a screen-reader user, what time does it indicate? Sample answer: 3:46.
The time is 8:58
